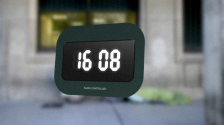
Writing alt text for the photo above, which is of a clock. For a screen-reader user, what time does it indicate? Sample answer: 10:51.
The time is 16:08
